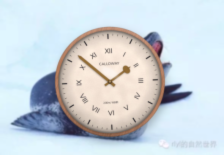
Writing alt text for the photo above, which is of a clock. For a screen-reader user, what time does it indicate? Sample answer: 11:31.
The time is 1:52
